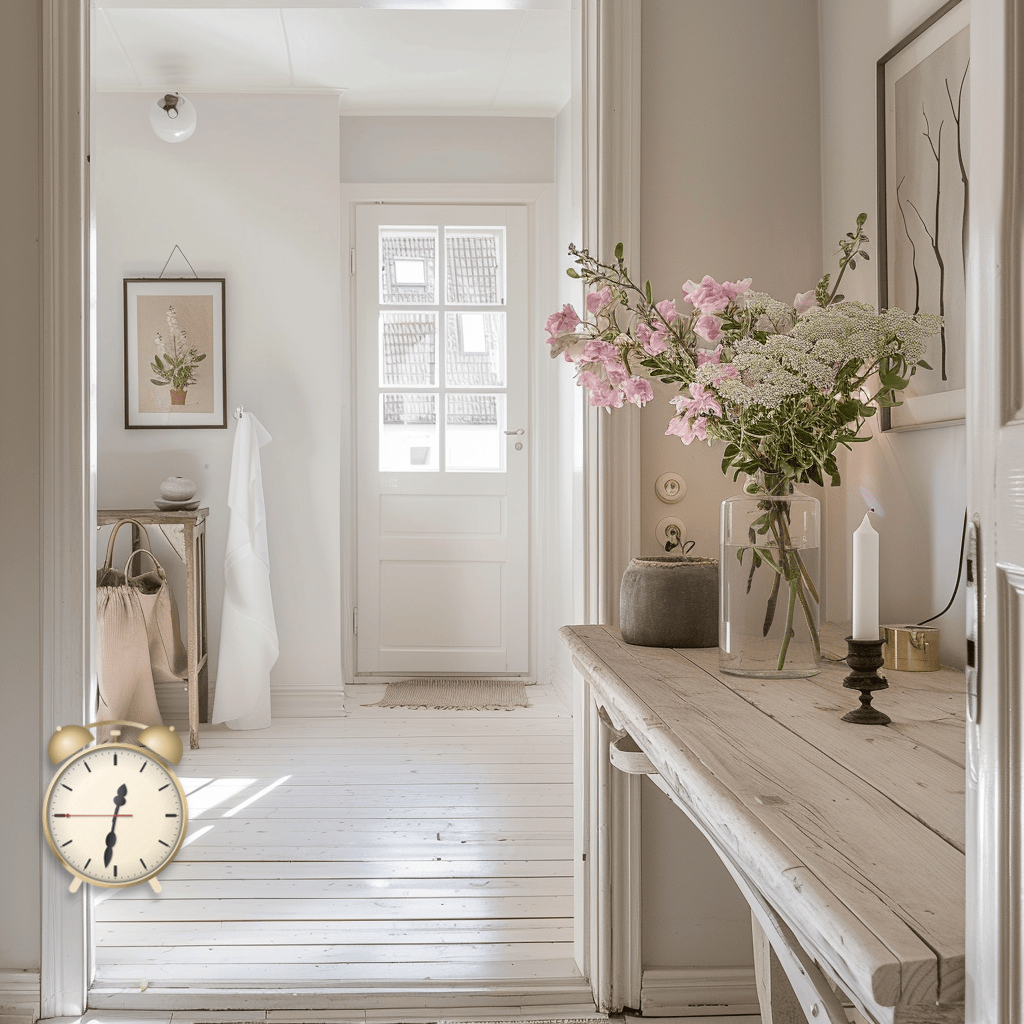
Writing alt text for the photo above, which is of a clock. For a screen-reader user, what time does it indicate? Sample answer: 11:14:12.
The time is 12:31:45
